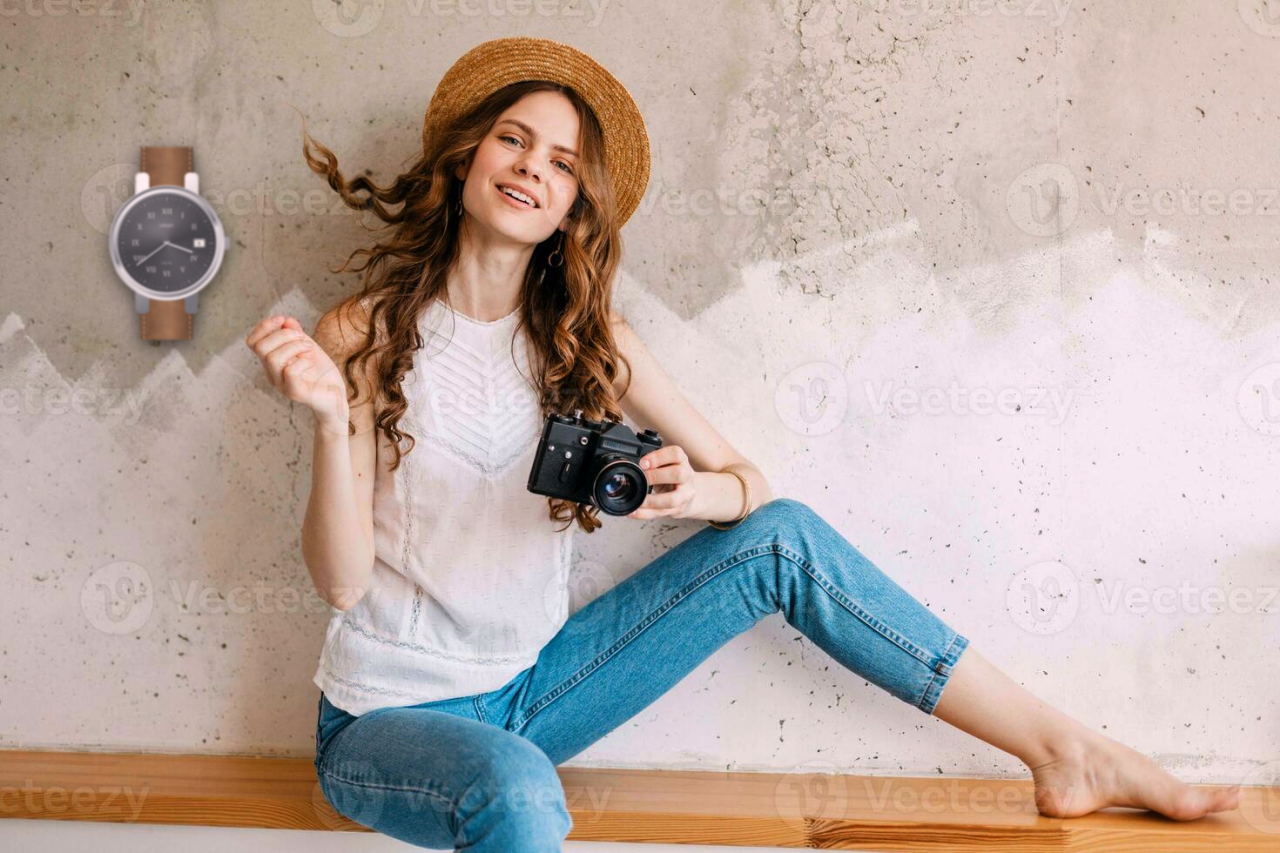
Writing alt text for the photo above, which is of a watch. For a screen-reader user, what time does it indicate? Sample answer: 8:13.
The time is 3:39
